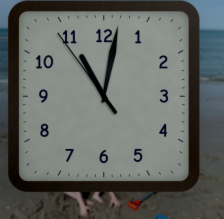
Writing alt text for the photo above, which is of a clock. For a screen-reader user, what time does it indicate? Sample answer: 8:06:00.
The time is 11:01:54
